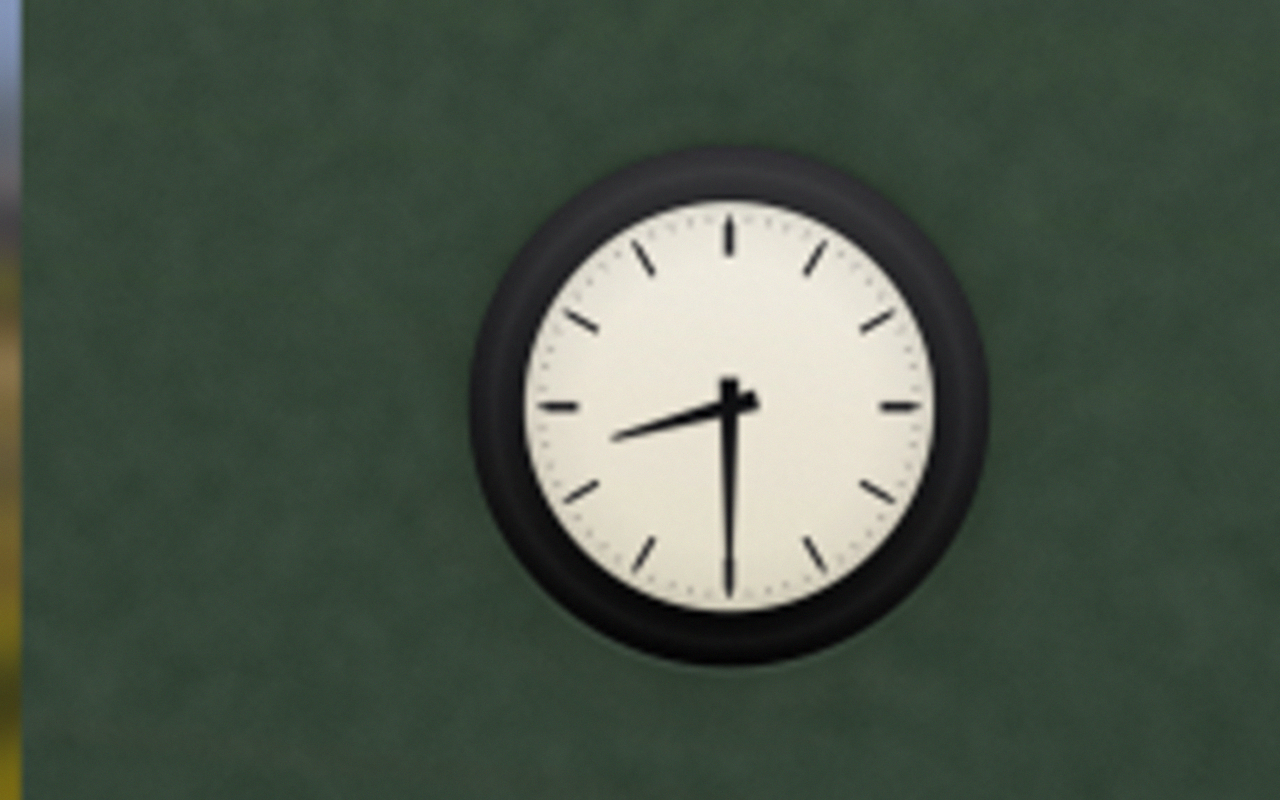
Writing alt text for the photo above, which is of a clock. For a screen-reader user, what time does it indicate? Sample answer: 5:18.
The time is 8:30
